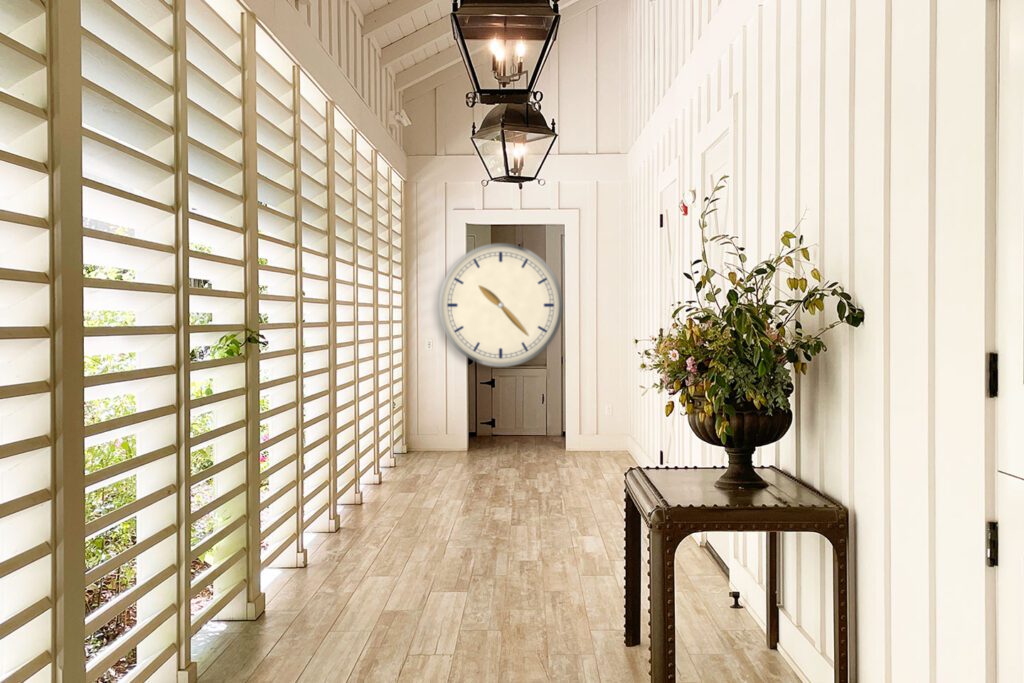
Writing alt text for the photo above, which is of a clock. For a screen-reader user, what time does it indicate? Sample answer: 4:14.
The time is 10:23
